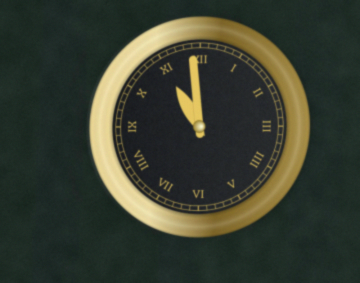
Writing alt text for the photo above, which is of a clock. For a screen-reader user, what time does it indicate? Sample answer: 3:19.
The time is 10:59
